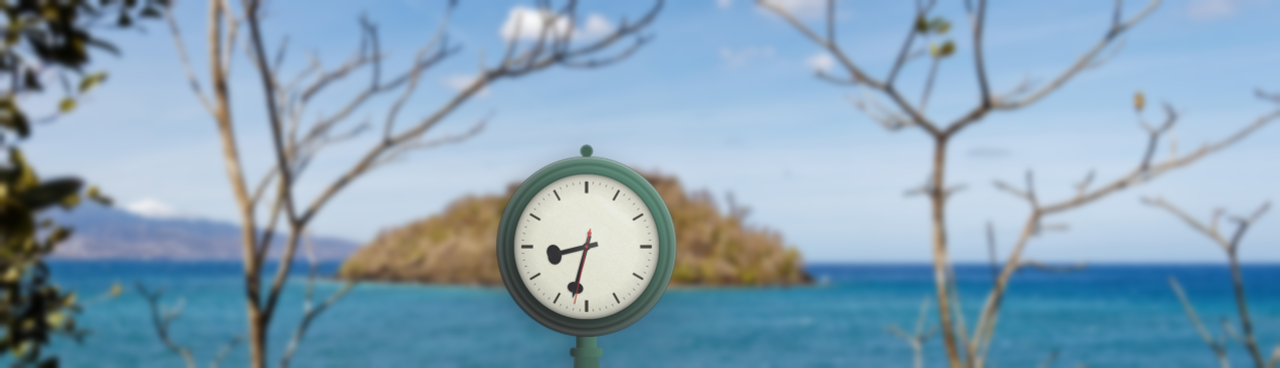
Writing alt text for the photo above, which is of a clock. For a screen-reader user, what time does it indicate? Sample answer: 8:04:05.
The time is 8:32:32
